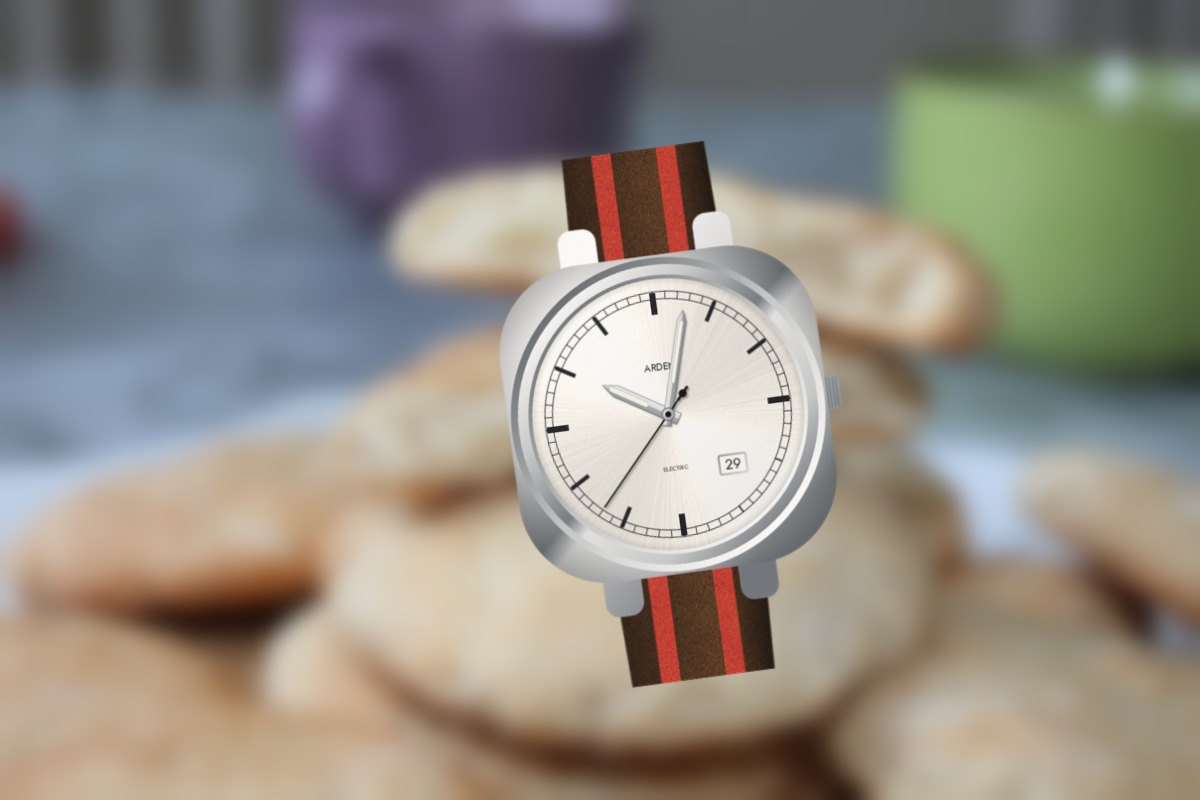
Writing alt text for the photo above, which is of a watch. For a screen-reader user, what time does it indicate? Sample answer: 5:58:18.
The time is 10:02:37
